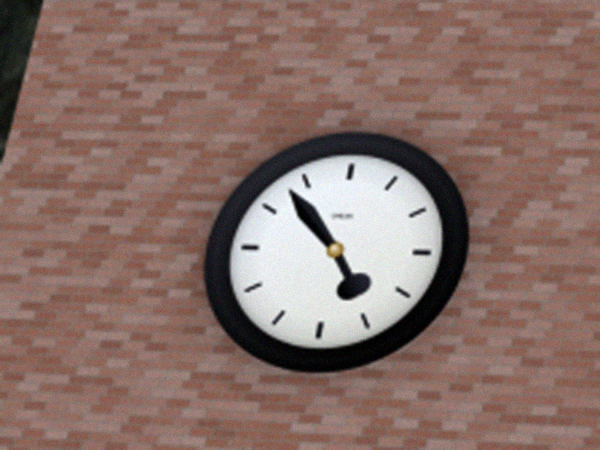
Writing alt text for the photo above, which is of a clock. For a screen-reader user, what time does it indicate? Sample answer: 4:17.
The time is 4:53
